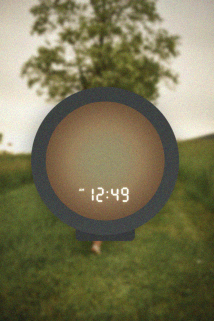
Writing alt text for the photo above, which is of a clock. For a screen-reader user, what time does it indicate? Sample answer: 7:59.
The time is 12:49
